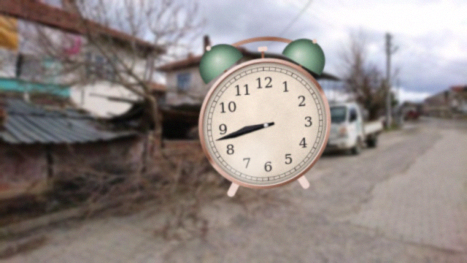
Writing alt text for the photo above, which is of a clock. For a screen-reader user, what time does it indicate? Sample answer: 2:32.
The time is 8:43
